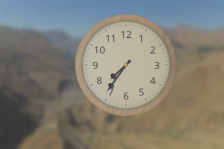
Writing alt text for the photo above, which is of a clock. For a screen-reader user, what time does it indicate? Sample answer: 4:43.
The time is 7:36
